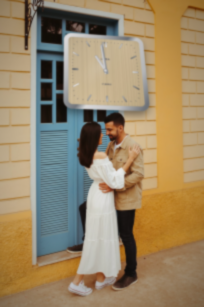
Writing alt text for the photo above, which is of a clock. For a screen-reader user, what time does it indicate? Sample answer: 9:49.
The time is 10:59
